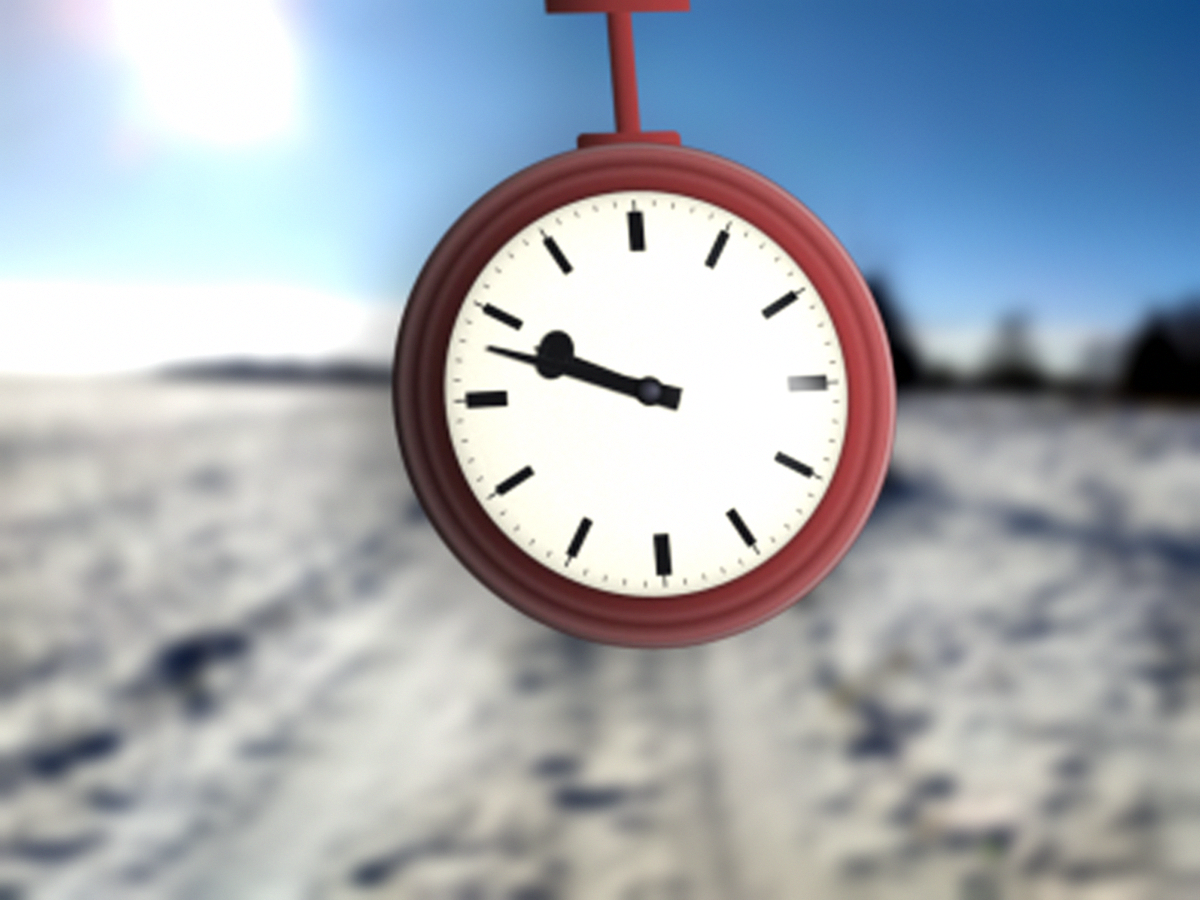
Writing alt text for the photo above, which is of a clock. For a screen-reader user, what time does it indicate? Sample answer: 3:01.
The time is 9:48
